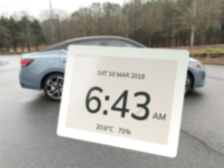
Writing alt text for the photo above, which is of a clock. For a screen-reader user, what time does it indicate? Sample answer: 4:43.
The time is 6:43
